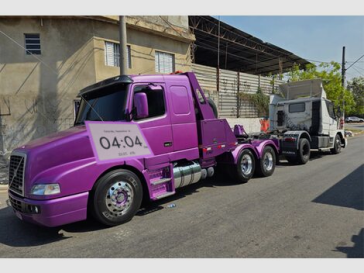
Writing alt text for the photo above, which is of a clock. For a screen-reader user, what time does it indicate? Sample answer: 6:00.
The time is 4:04
